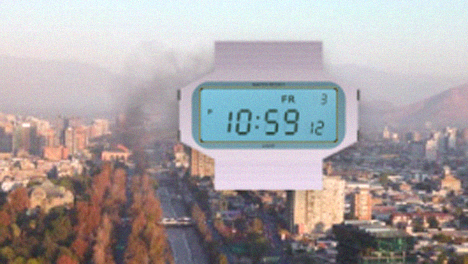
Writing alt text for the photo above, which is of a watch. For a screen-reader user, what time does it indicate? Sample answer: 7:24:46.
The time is 10:59:12
